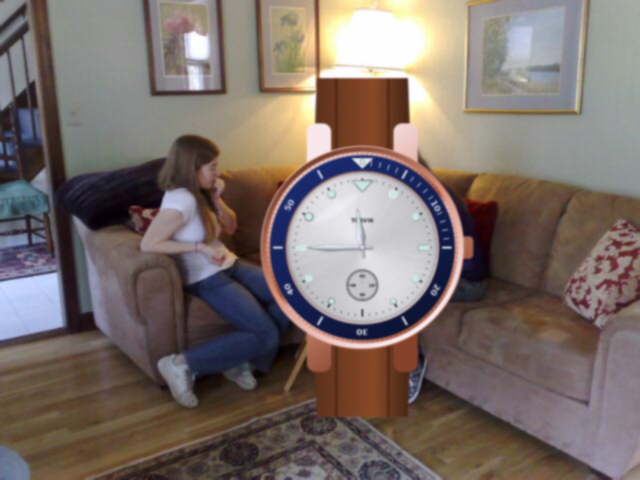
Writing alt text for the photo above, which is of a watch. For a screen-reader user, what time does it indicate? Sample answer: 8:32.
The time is 11:45
